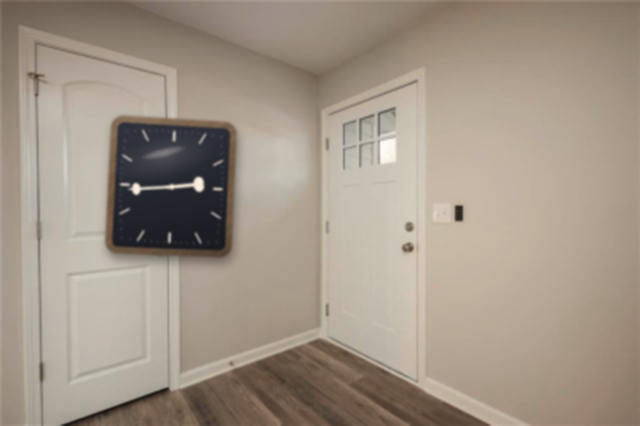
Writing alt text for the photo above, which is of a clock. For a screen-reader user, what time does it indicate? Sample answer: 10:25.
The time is 2:44
